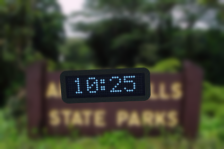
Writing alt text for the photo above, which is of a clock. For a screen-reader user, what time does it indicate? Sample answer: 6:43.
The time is 10:25
